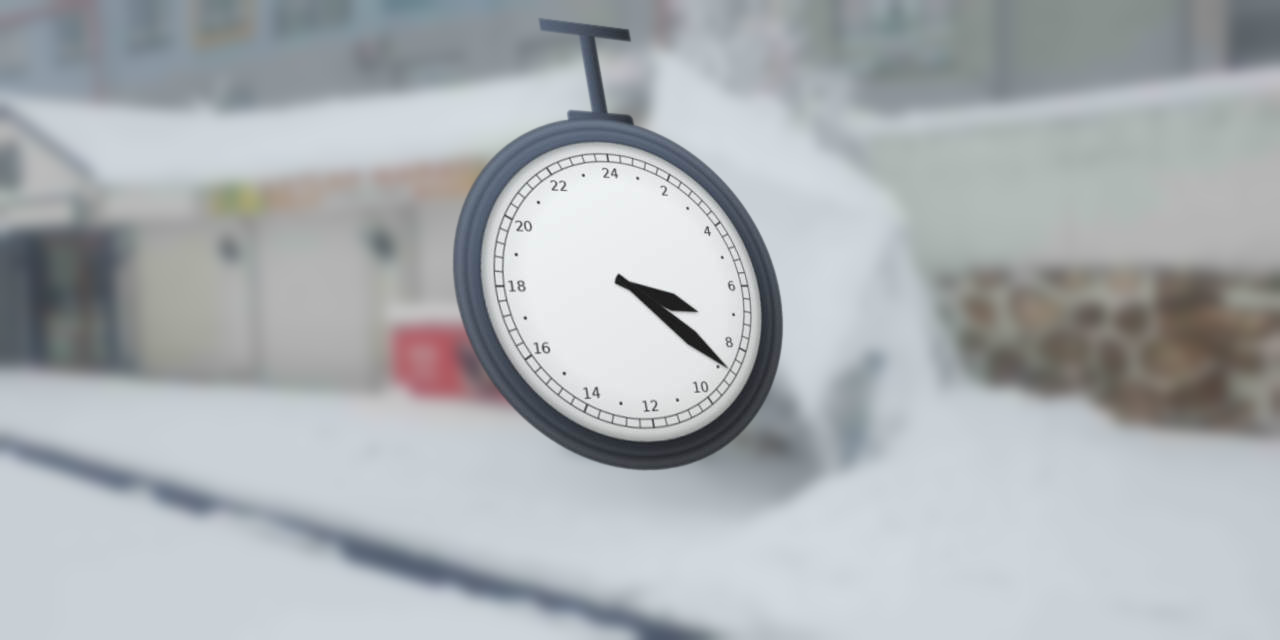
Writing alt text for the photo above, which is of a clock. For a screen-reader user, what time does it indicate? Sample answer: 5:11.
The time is 7:22
